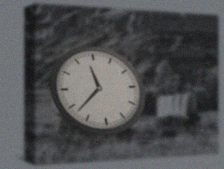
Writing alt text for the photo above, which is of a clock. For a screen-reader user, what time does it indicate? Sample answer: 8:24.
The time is 11:38
